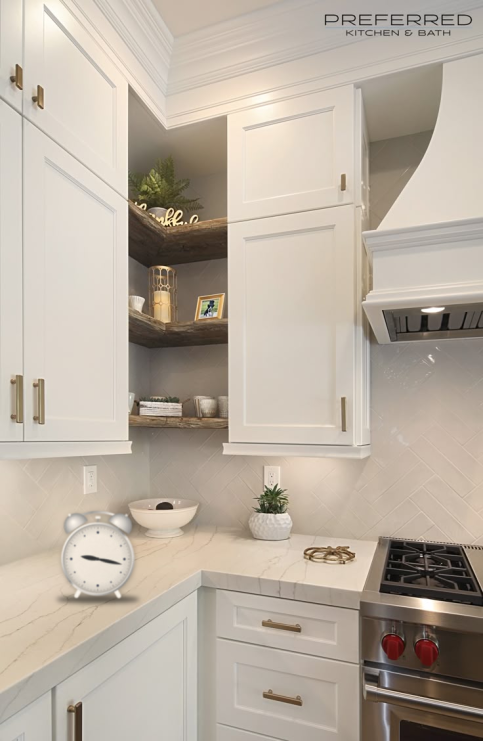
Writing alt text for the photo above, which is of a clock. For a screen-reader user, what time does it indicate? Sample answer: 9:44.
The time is 9:17
